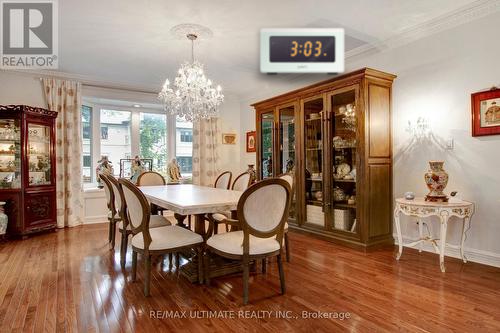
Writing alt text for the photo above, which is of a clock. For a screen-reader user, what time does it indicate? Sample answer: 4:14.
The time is 3:03
